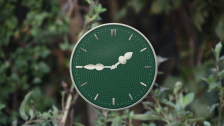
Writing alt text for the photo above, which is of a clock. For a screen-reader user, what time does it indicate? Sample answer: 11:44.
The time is 1:45
